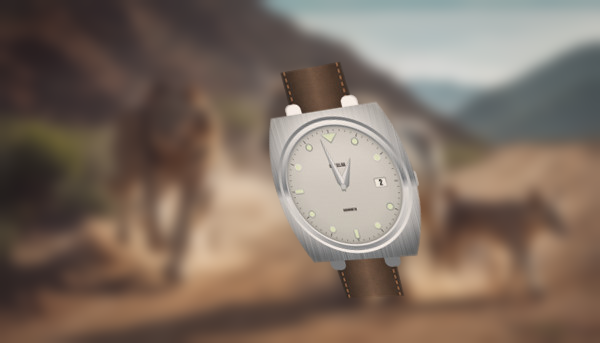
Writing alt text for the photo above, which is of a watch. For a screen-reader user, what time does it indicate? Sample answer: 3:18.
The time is 12:58
